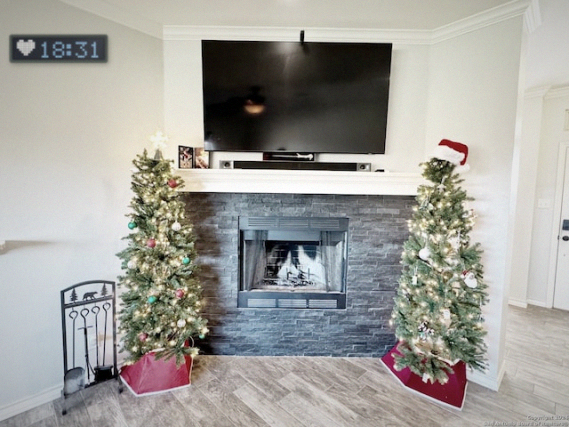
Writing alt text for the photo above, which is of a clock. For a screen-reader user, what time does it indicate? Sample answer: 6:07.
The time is 18:31
